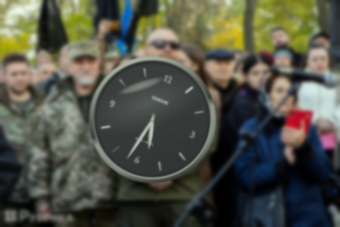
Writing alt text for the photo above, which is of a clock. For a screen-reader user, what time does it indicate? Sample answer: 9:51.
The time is 5:32
